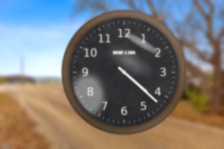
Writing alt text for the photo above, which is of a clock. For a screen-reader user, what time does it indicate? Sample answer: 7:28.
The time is 4:22
